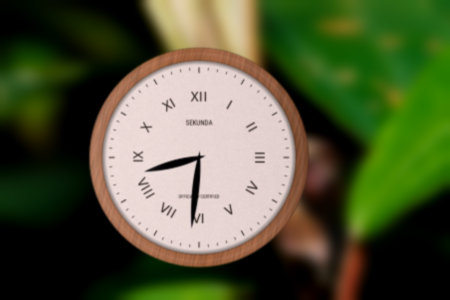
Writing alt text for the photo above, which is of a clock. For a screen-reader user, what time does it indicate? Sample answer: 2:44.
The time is 8:31
